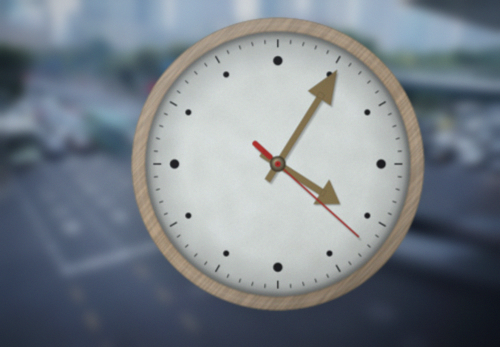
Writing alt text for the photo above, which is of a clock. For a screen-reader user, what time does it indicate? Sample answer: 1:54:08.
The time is 4:05:22
